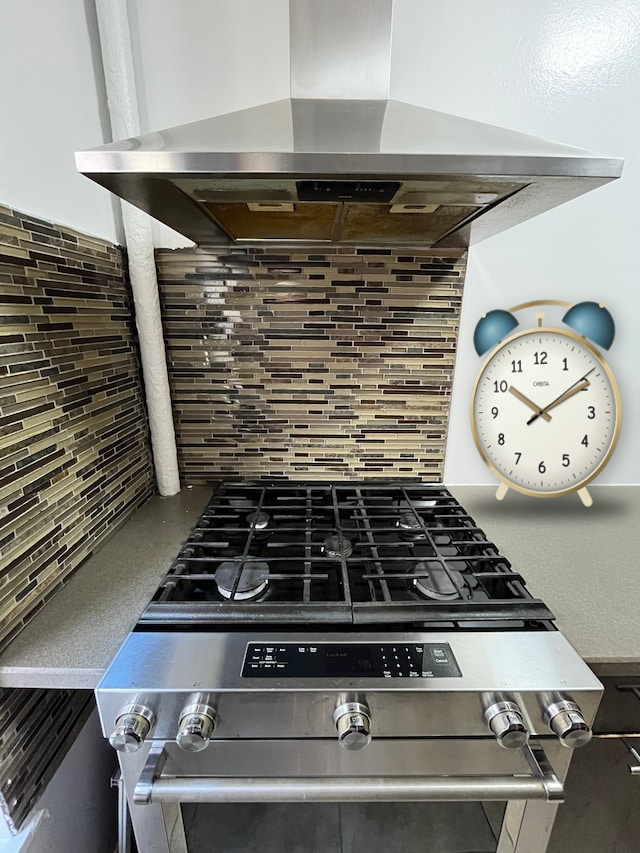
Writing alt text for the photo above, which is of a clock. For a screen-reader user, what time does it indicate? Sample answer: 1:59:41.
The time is 10:10:09
